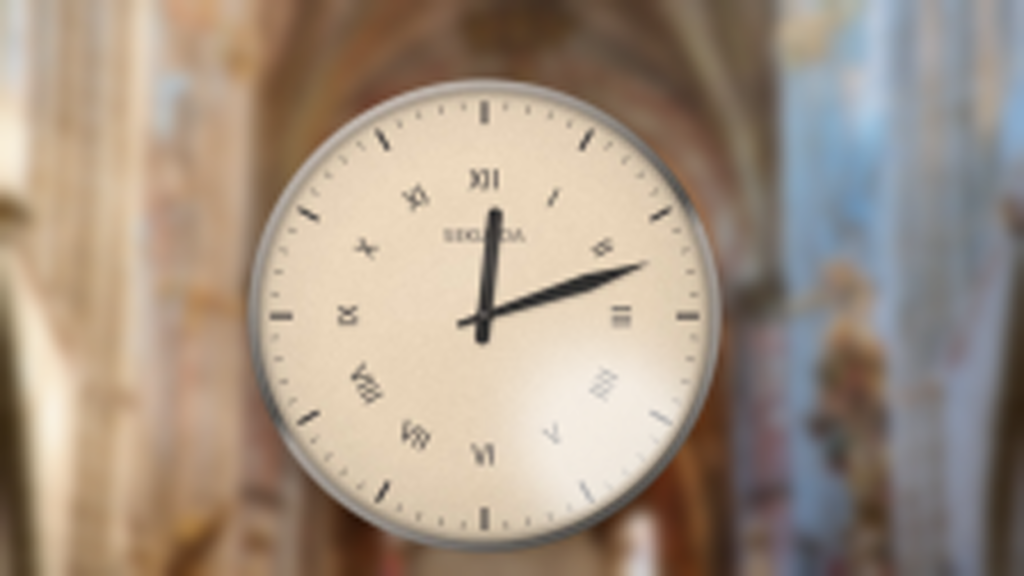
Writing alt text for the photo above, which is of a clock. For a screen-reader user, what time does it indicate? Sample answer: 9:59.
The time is 12:12
